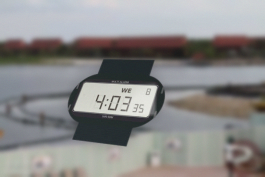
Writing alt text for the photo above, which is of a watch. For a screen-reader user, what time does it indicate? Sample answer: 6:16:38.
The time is 4:03:35
